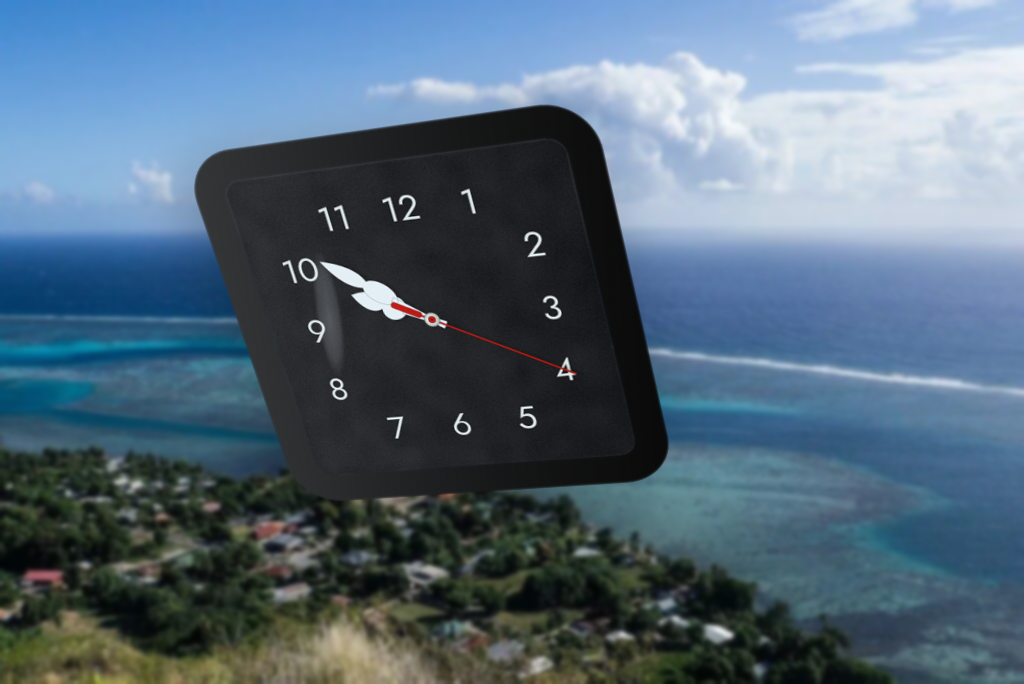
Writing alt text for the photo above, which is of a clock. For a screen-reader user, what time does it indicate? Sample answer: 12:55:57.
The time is 9:51:20
